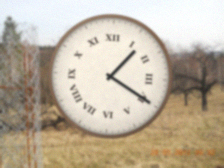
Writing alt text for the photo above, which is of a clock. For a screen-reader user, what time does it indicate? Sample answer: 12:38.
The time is 1:20
